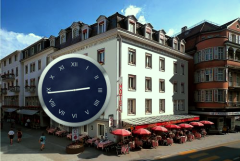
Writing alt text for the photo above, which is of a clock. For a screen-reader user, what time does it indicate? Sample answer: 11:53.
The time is 2:44
